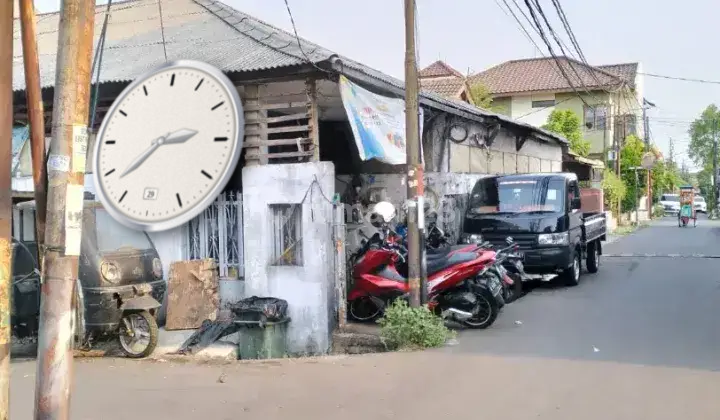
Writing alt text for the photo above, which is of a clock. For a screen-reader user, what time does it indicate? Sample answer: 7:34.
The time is 2:38
